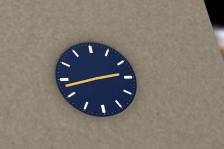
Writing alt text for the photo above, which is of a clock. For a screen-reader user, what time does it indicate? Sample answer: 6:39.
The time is 2:43
